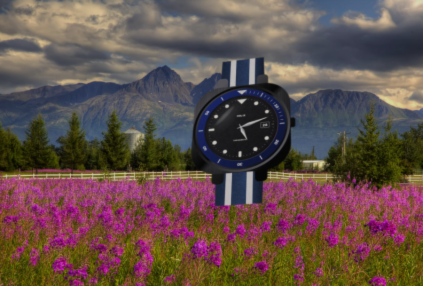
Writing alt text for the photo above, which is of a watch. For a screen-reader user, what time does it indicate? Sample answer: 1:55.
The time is 5:12
